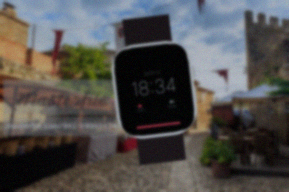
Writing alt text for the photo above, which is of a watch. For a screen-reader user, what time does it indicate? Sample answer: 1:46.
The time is 18:34
